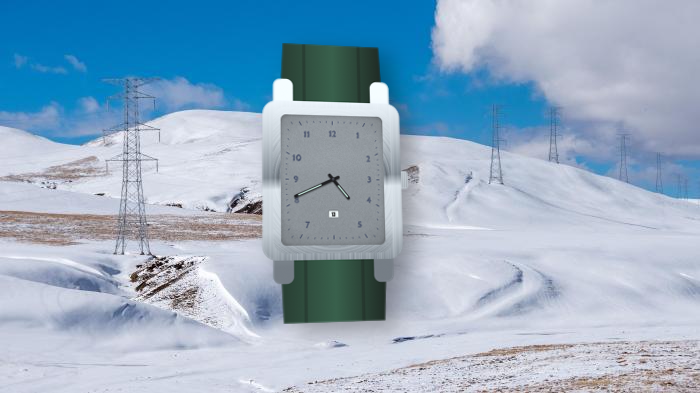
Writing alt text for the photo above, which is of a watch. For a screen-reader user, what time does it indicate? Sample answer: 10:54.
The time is 4:41
